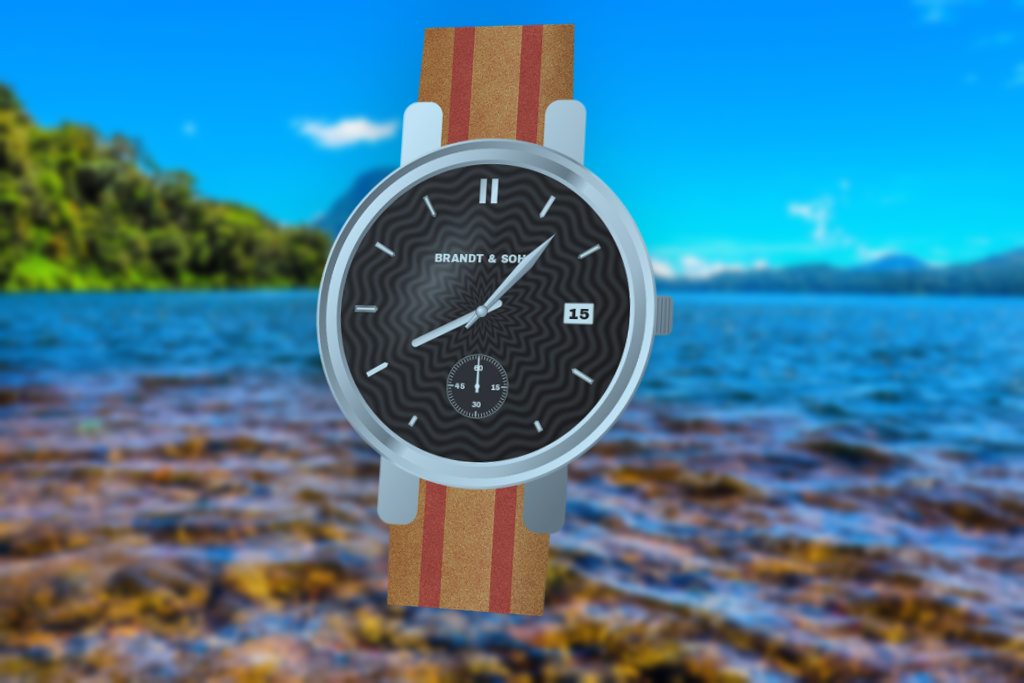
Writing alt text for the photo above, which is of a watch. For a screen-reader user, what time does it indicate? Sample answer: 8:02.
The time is 8:07
